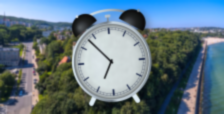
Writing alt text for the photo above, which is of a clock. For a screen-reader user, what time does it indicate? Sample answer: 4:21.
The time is 6:53
